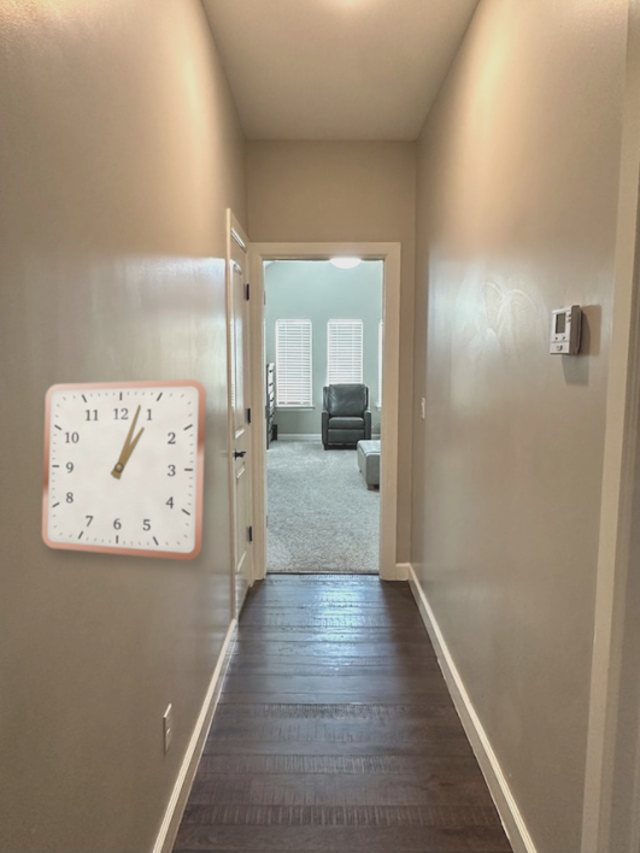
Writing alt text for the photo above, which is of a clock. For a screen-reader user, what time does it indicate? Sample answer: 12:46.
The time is 1:03
